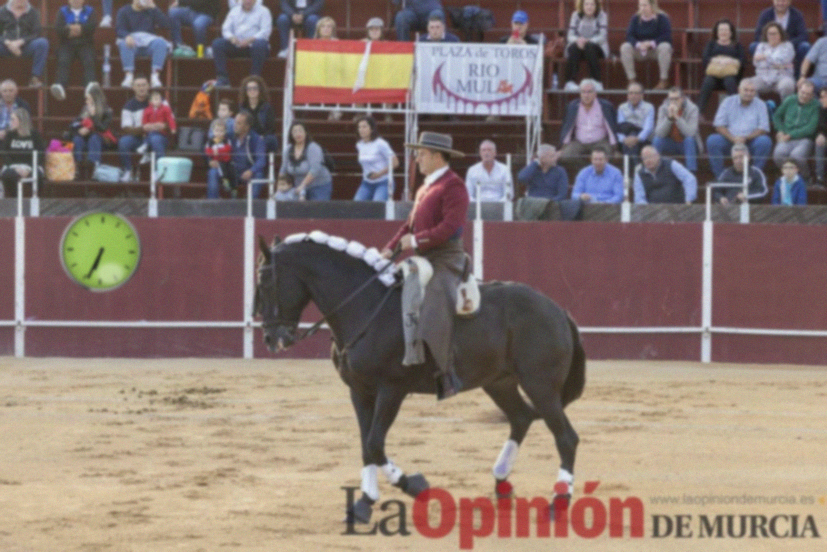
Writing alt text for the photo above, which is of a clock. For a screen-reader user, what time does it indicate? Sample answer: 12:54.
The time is 6:34
